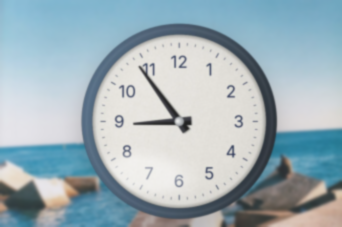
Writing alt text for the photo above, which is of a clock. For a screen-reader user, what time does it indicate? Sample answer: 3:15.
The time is 8:54
